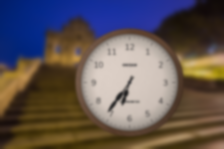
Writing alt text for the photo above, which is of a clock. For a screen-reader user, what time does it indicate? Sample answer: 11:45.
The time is 6:36
